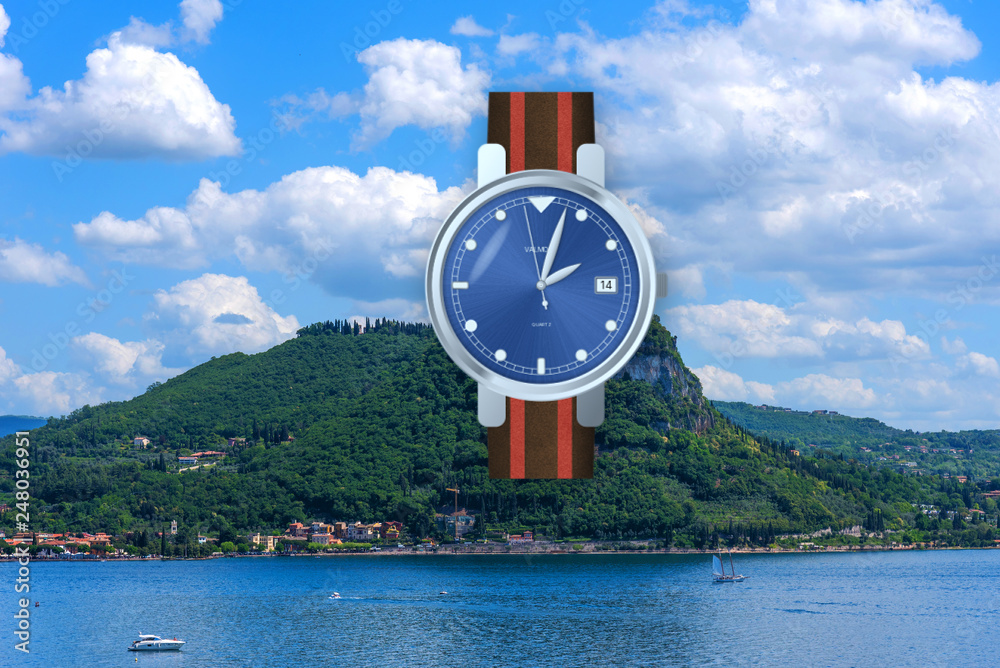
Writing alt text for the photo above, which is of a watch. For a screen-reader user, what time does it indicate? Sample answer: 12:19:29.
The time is 2:02:58
